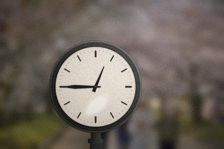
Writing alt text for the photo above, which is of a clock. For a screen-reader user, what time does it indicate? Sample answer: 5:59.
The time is 12:45
